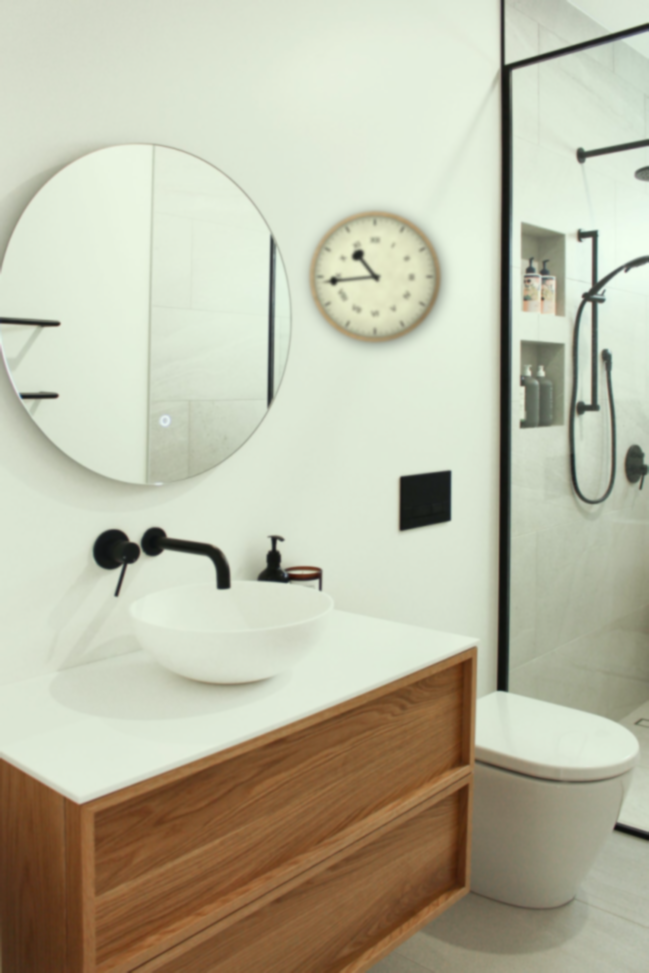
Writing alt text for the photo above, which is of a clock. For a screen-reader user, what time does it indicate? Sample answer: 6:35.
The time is 10:44
